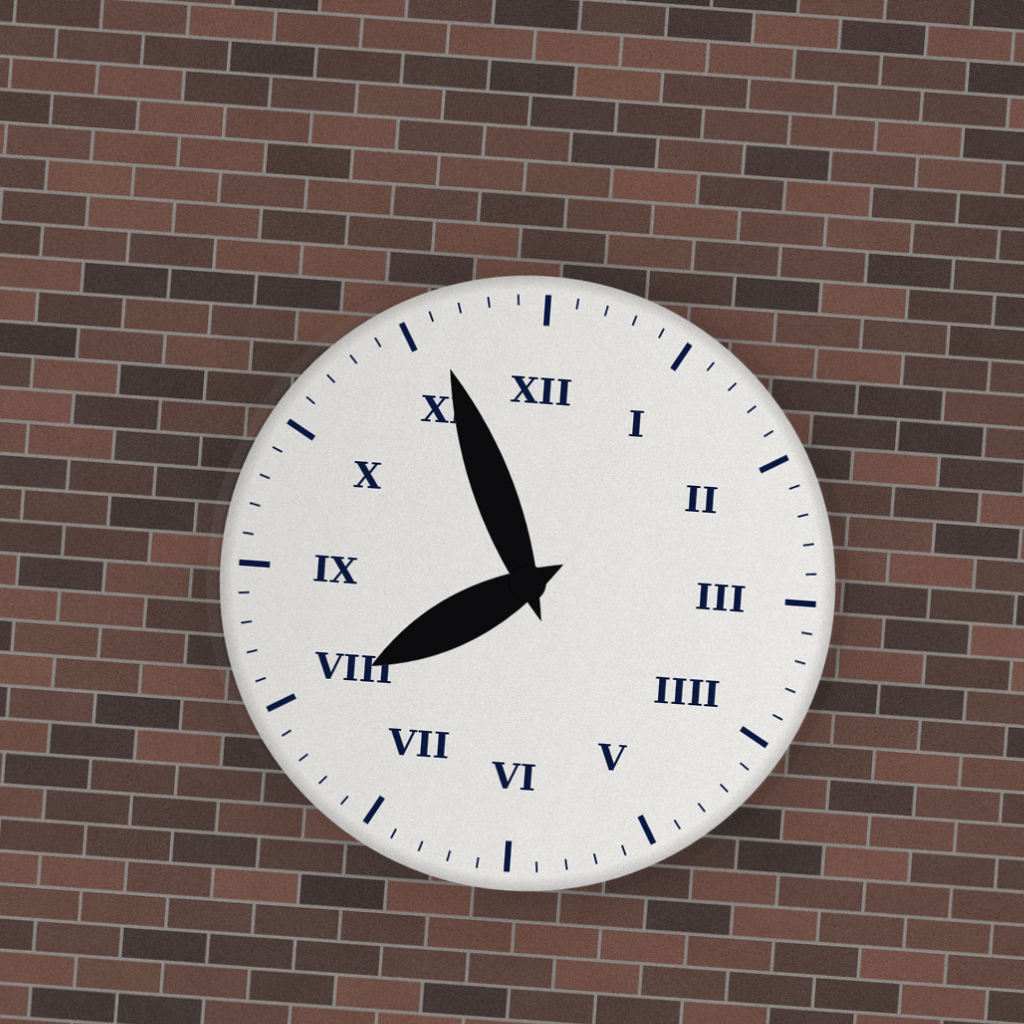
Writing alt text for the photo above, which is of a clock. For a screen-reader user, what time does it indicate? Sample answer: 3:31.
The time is 7:56
